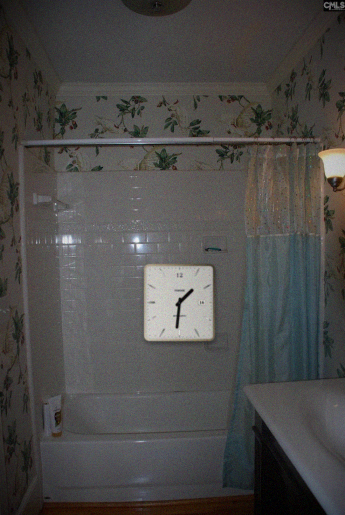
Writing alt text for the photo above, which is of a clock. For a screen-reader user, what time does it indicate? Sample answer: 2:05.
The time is 1:31
